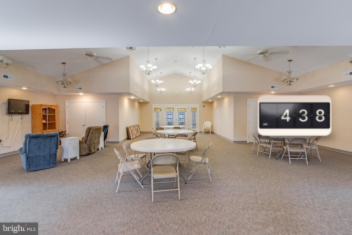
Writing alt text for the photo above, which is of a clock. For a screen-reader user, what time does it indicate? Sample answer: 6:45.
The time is 4:38
